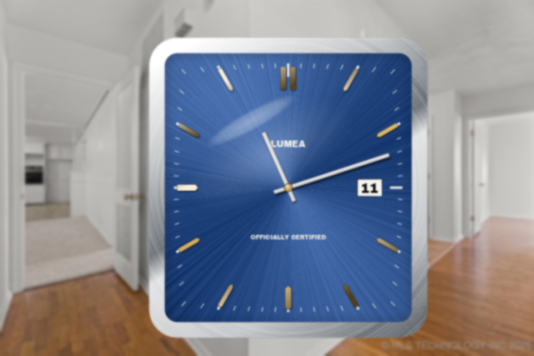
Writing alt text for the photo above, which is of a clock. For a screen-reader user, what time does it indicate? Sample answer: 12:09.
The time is 11:12
